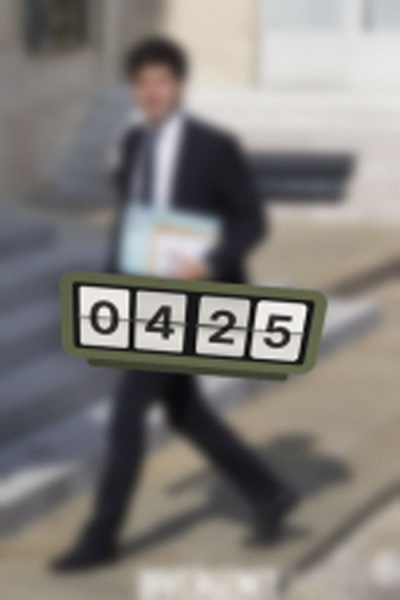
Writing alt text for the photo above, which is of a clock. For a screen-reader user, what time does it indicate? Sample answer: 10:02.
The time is 4:25
